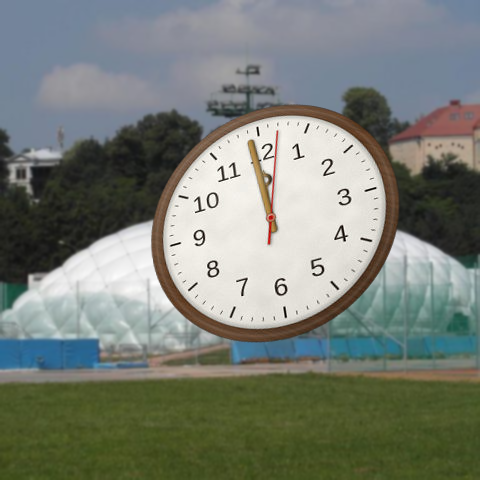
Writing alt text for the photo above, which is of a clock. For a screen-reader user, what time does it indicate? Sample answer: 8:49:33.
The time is 11:59:02
